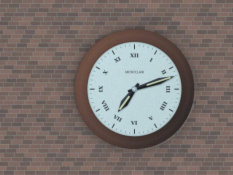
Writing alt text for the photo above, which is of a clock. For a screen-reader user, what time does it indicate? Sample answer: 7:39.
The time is 7:12
